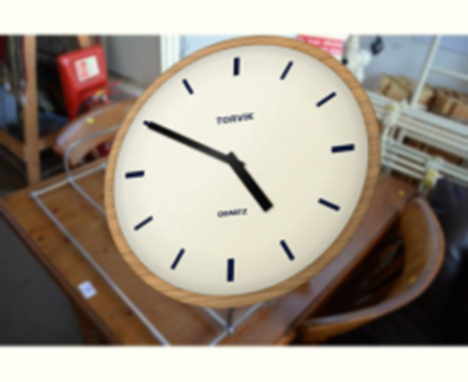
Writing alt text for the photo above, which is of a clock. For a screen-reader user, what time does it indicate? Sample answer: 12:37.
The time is 4:50
